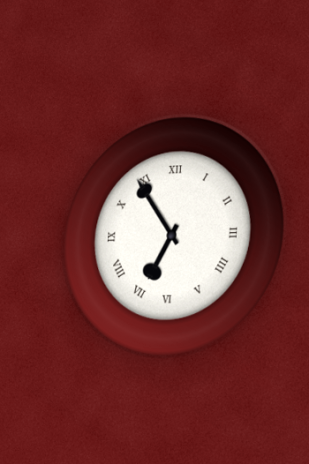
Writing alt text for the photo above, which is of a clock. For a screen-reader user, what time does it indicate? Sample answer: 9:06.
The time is 6:54
